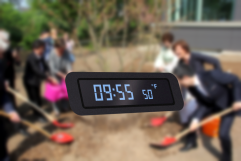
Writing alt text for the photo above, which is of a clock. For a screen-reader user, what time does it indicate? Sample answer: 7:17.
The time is 9:55
